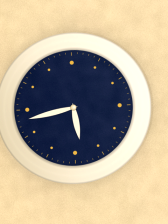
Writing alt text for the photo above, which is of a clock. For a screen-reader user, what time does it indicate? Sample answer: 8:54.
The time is 5:43
